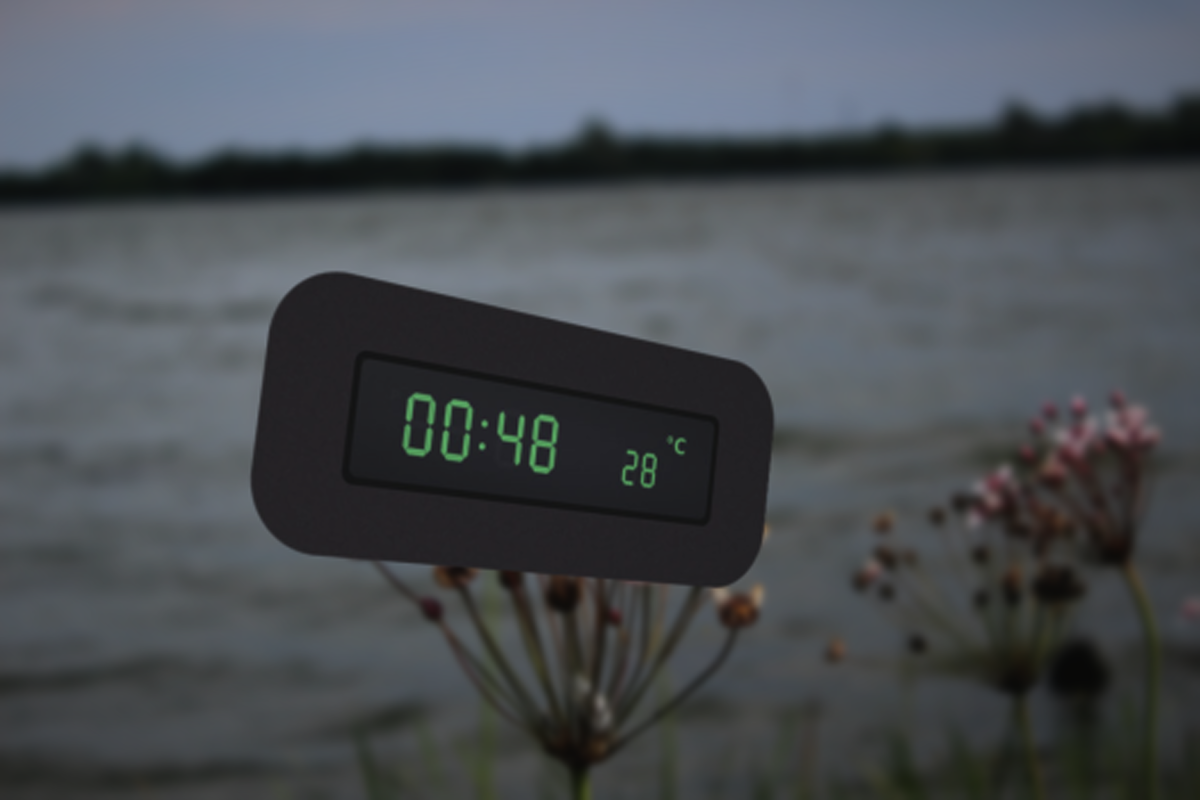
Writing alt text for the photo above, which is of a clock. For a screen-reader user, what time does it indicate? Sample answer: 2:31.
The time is 0:48
